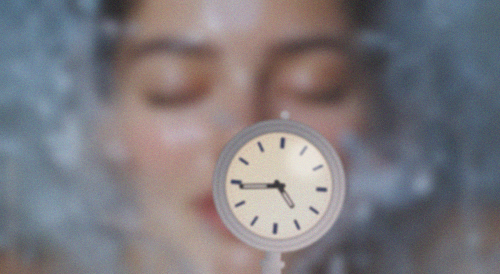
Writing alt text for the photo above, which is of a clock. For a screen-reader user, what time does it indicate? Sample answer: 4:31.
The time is 4:44
